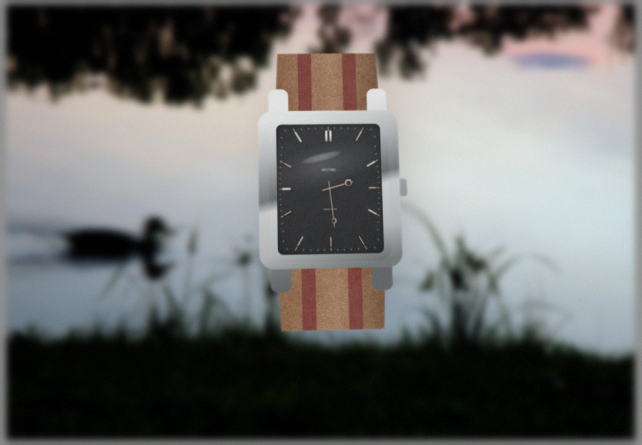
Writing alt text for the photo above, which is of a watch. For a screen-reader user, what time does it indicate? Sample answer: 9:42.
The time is 2:29
